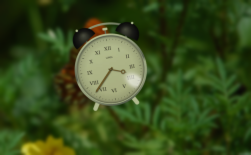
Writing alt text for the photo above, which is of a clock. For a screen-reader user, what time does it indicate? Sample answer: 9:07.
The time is 3:37
